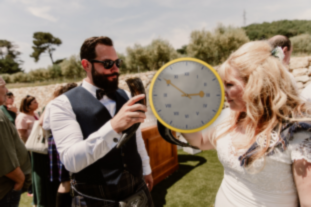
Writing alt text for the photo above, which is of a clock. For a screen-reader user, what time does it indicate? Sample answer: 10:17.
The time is 2:51
